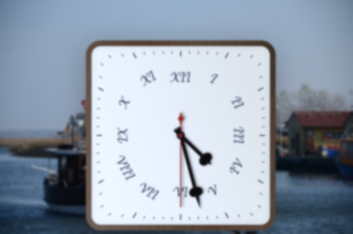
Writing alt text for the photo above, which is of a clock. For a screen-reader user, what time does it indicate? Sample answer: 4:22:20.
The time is 4:27:30
